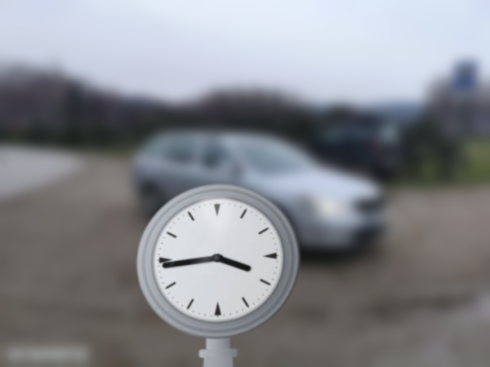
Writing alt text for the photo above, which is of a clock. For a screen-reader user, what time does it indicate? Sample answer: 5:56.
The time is 3:44
